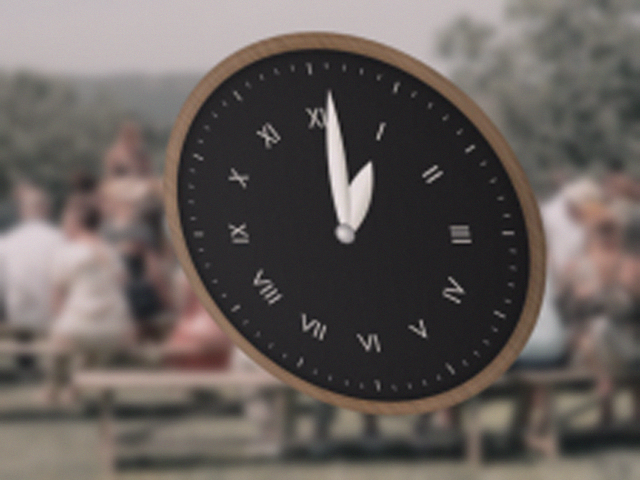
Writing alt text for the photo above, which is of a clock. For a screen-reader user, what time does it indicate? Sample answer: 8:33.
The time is 1:01
